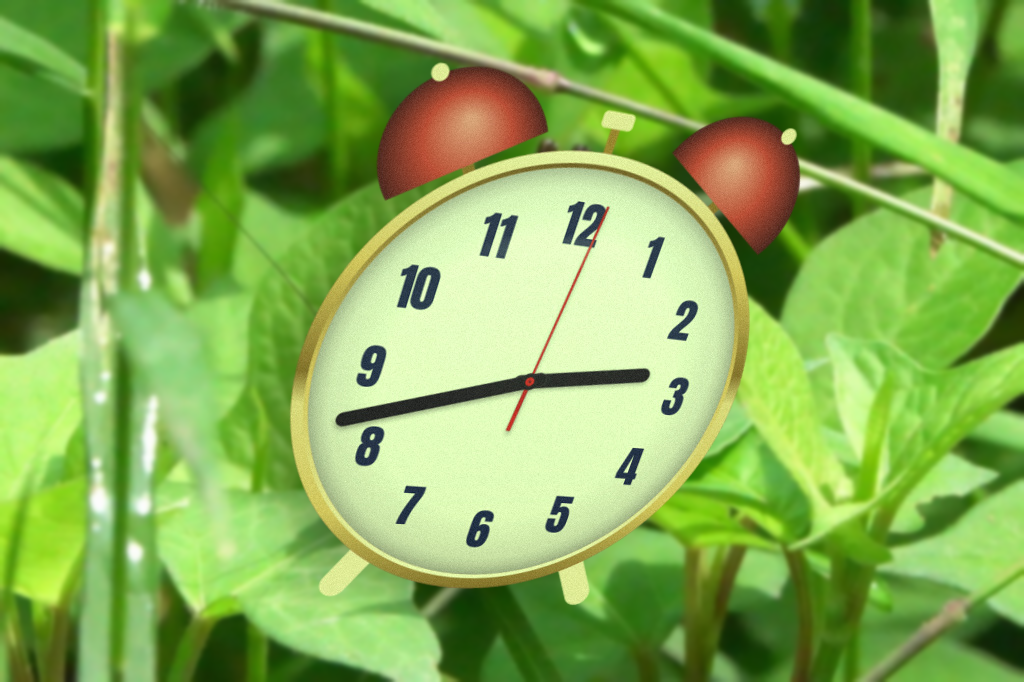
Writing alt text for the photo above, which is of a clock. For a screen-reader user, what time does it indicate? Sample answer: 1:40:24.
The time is 2:42:01
